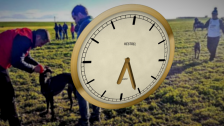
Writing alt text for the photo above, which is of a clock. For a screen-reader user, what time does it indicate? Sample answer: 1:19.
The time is 6:26
